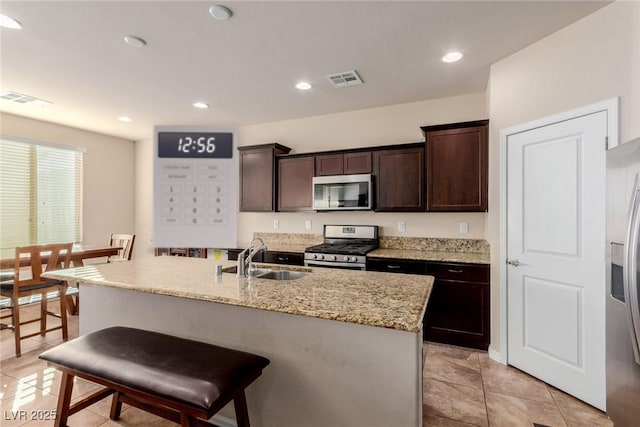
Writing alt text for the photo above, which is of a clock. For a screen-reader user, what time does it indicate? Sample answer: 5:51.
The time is 12:56
